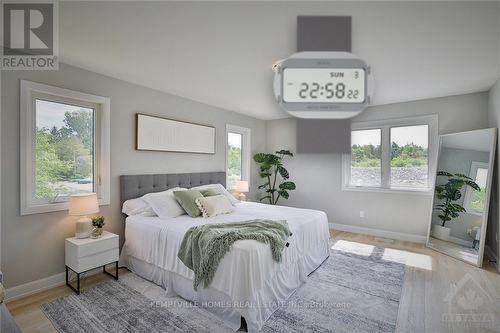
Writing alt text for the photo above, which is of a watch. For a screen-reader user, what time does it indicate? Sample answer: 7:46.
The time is 22:58
